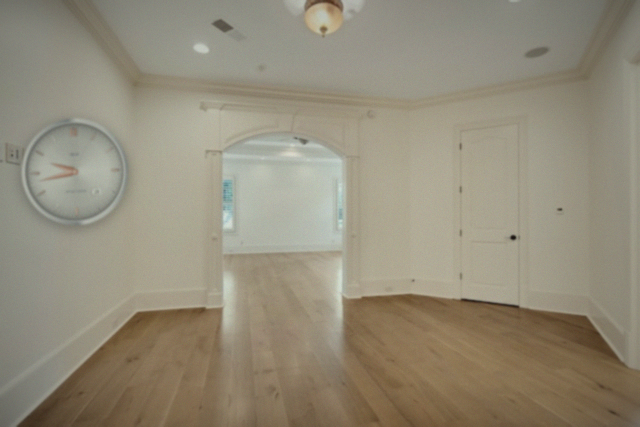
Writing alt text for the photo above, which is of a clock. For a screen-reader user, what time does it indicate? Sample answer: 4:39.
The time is 9:43
